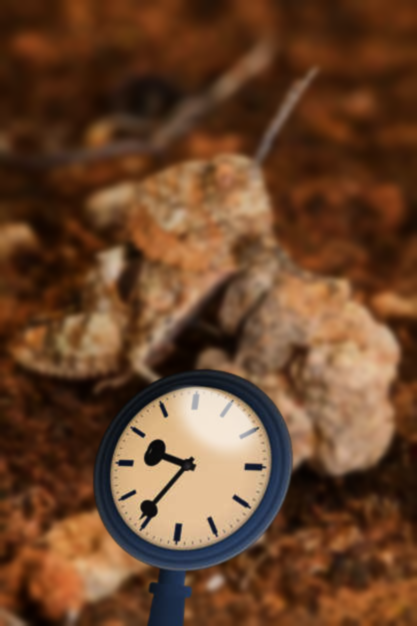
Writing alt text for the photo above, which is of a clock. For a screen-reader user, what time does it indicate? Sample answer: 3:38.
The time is 9:36
